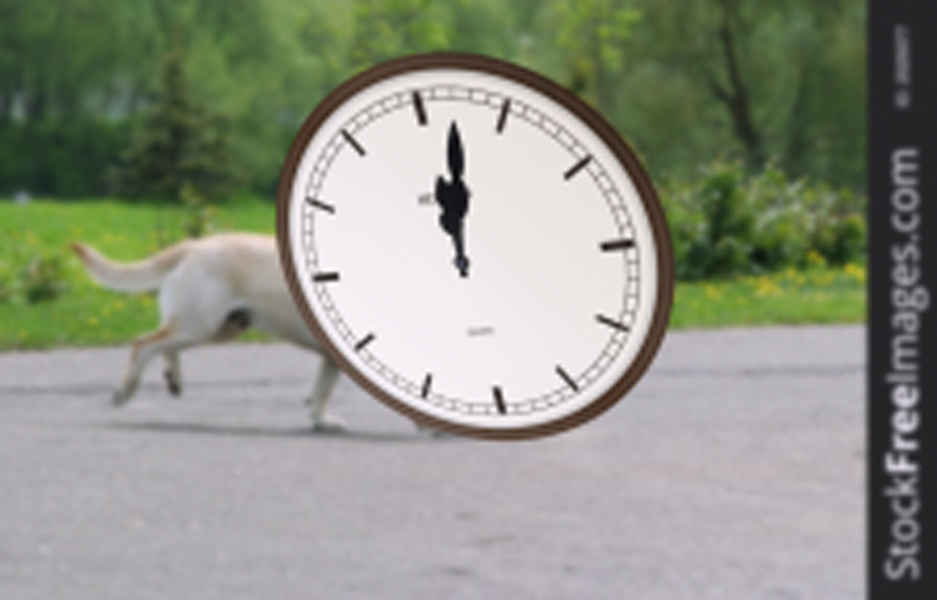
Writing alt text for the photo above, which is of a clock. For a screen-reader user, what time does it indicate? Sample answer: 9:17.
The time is 12:02
